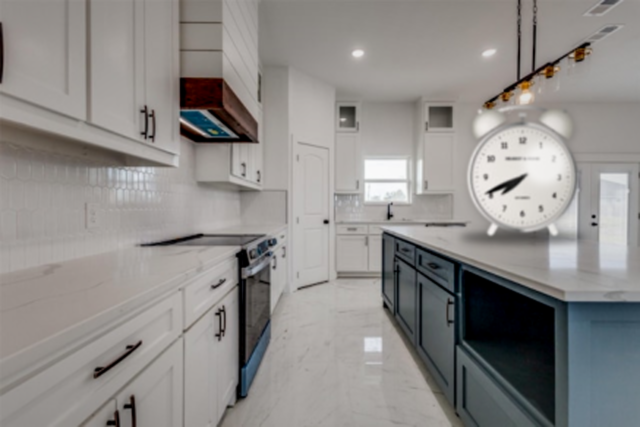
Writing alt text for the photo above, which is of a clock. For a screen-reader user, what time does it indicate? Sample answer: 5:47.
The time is 7:41
